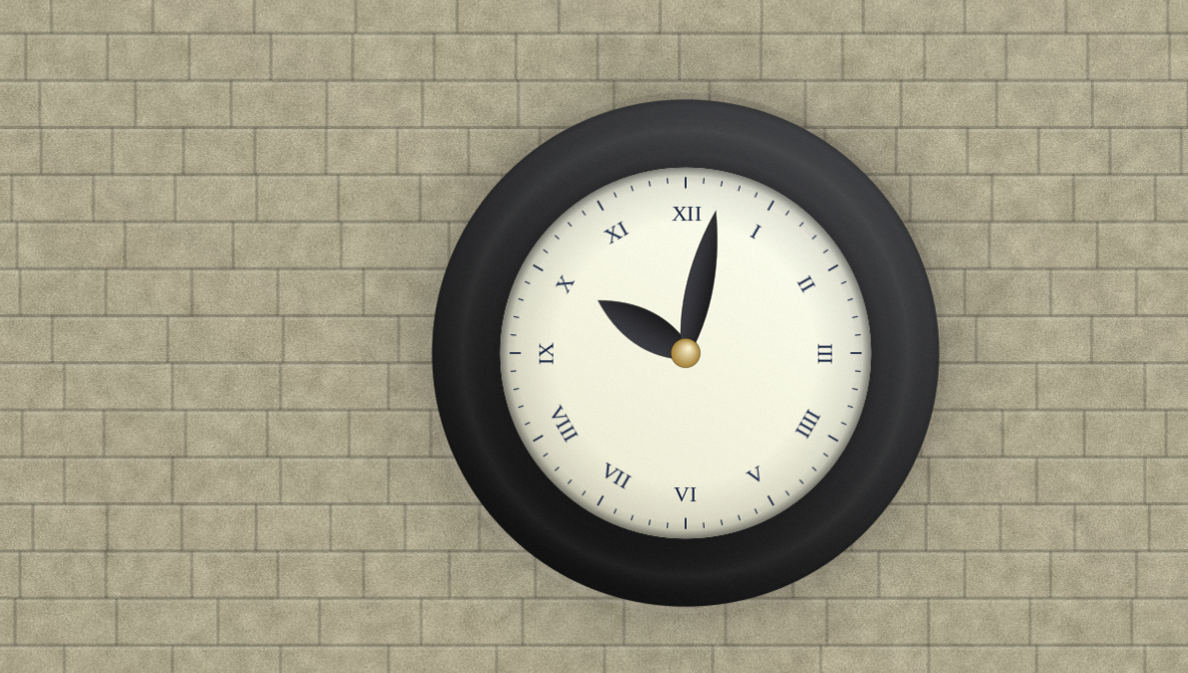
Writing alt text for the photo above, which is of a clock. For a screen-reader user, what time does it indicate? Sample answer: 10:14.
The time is 10:02
